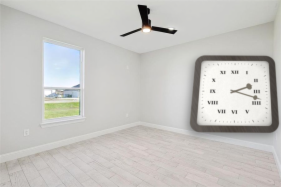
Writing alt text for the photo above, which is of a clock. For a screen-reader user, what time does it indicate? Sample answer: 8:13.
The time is 2:18
